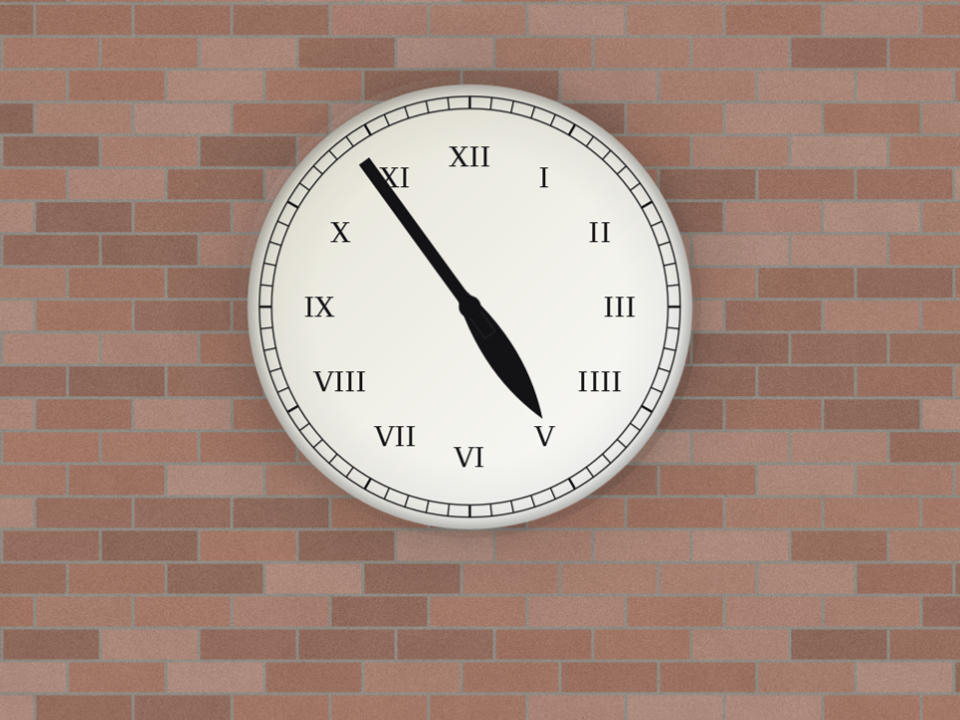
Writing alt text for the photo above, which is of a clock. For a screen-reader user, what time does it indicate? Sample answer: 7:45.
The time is 4:54
